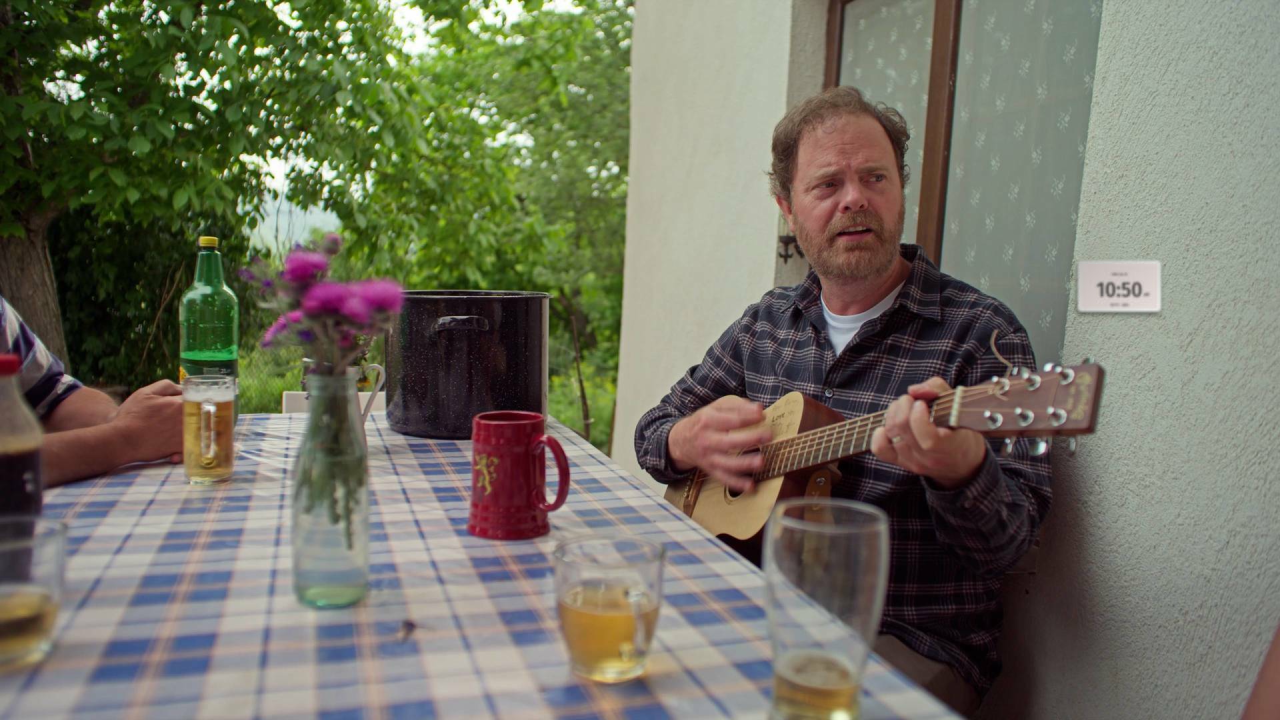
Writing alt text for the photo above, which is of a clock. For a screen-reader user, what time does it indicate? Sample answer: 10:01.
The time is 10:50
